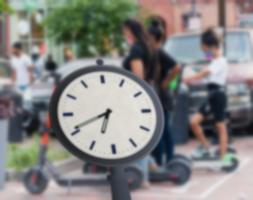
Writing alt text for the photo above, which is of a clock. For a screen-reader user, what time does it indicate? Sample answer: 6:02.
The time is 6:41
